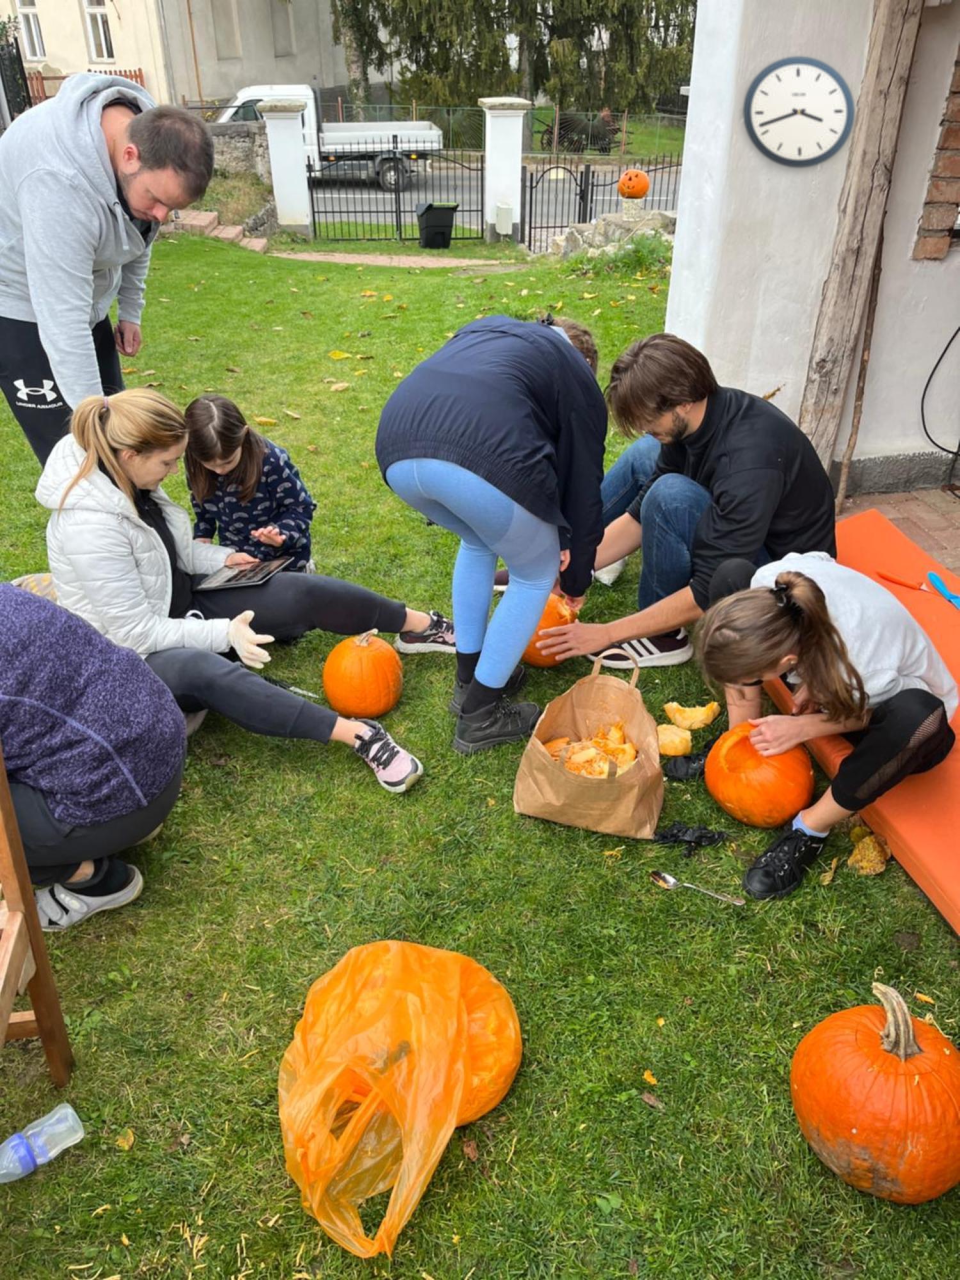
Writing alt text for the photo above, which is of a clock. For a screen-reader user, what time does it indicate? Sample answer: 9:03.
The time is 3:42
